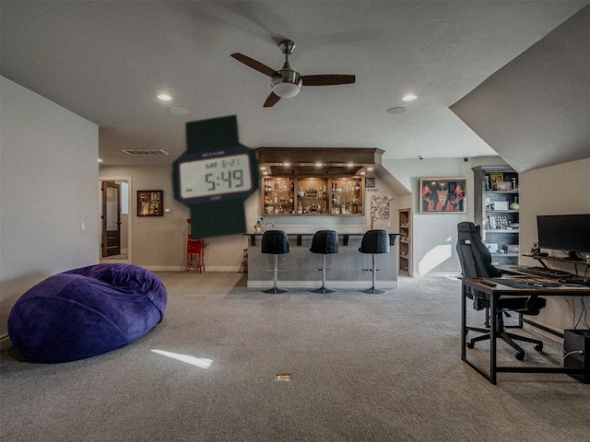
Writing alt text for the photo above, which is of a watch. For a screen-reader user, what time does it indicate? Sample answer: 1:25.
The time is 5:49
